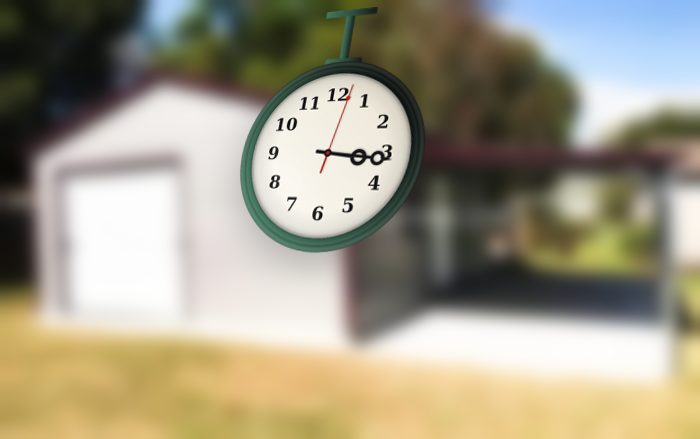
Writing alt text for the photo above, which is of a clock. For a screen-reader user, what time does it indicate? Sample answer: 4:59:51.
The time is 3:16:02
